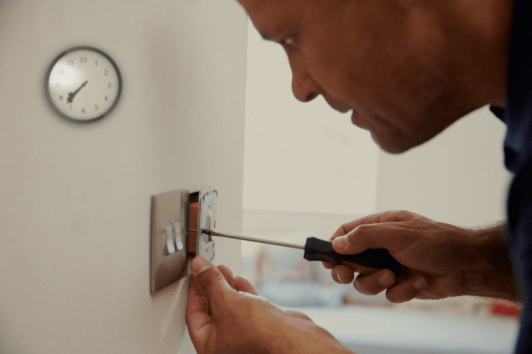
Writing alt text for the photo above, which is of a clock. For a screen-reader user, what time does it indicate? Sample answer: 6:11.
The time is 7:37
